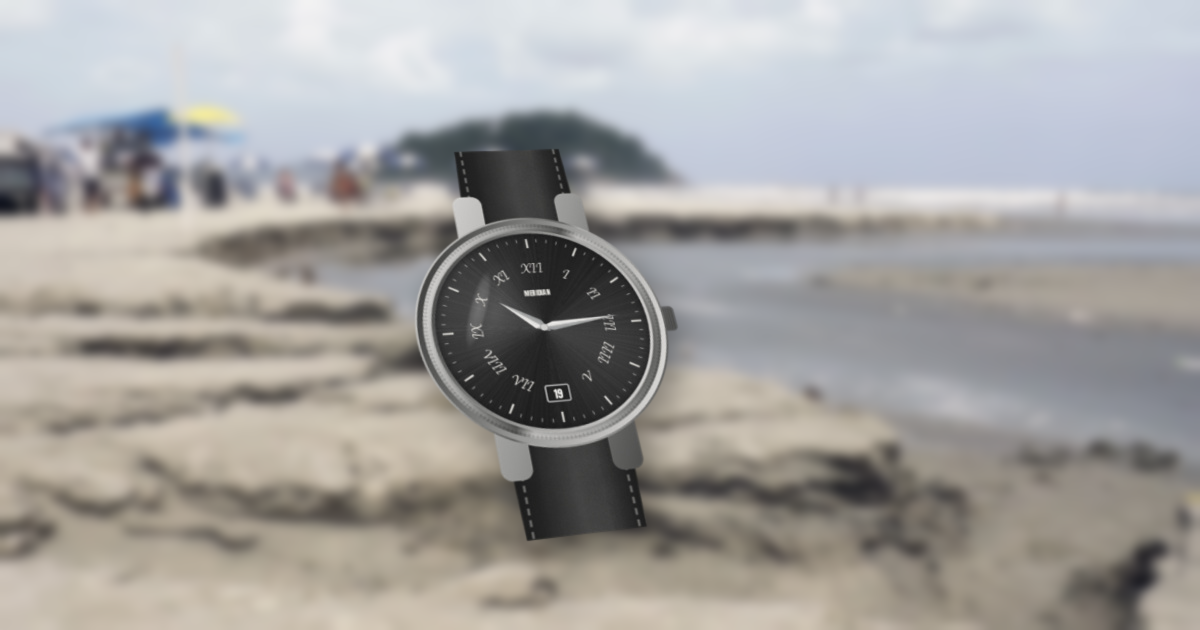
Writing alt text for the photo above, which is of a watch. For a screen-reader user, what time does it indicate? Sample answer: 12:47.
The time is 10:14
